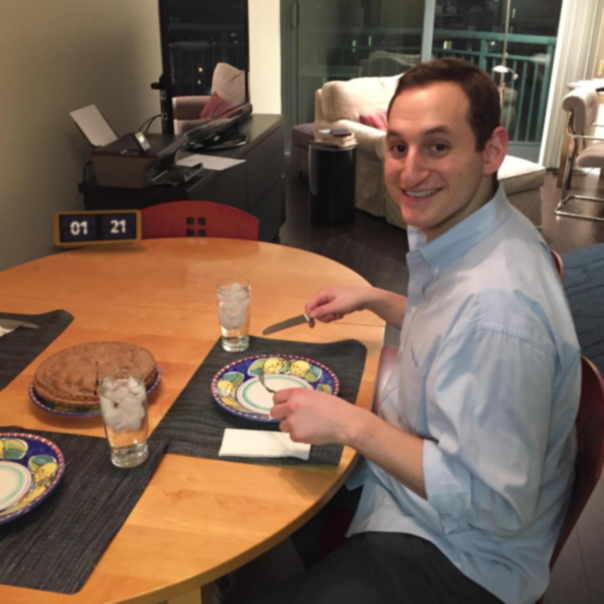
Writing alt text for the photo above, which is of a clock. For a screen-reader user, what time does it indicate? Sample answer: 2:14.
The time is 1:21
